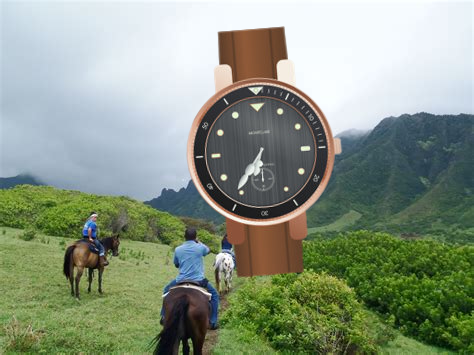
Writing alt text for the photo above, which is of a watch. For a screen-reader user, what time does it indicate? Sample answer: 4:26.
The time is 6:36
